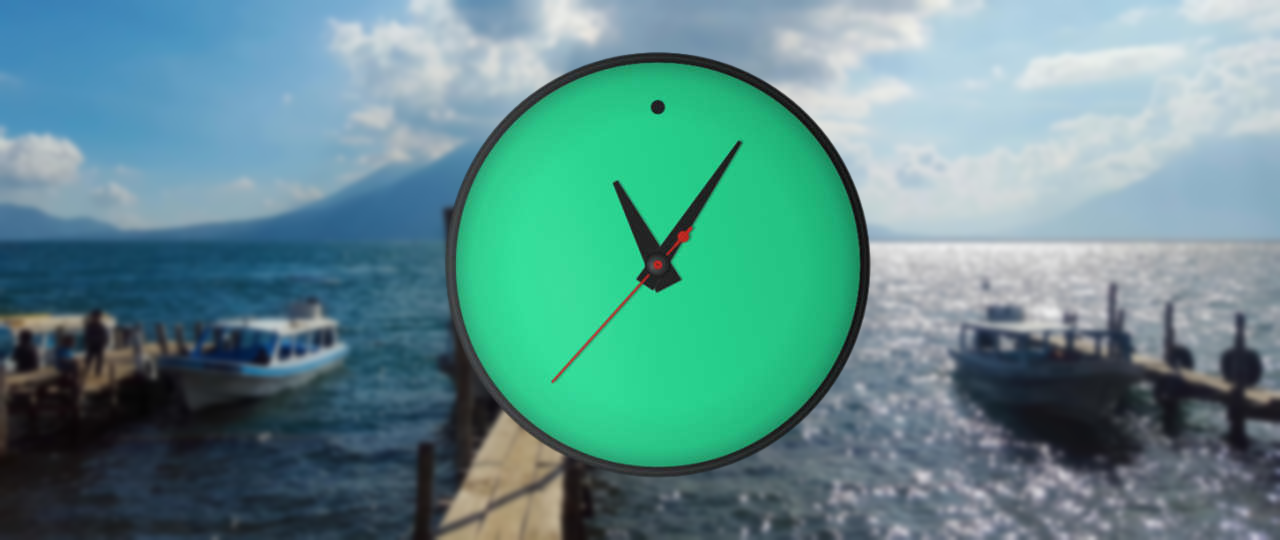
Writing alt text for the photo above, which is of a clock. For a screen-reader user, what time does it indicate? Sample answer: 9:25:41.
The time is 11:05:37
